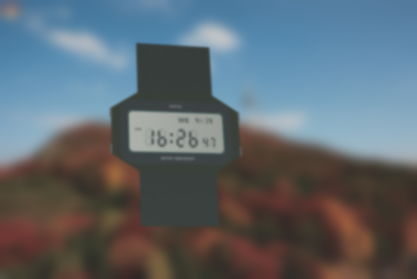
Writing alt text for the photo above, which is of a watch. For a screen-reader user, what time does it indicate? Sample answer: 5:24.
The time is 16:26
